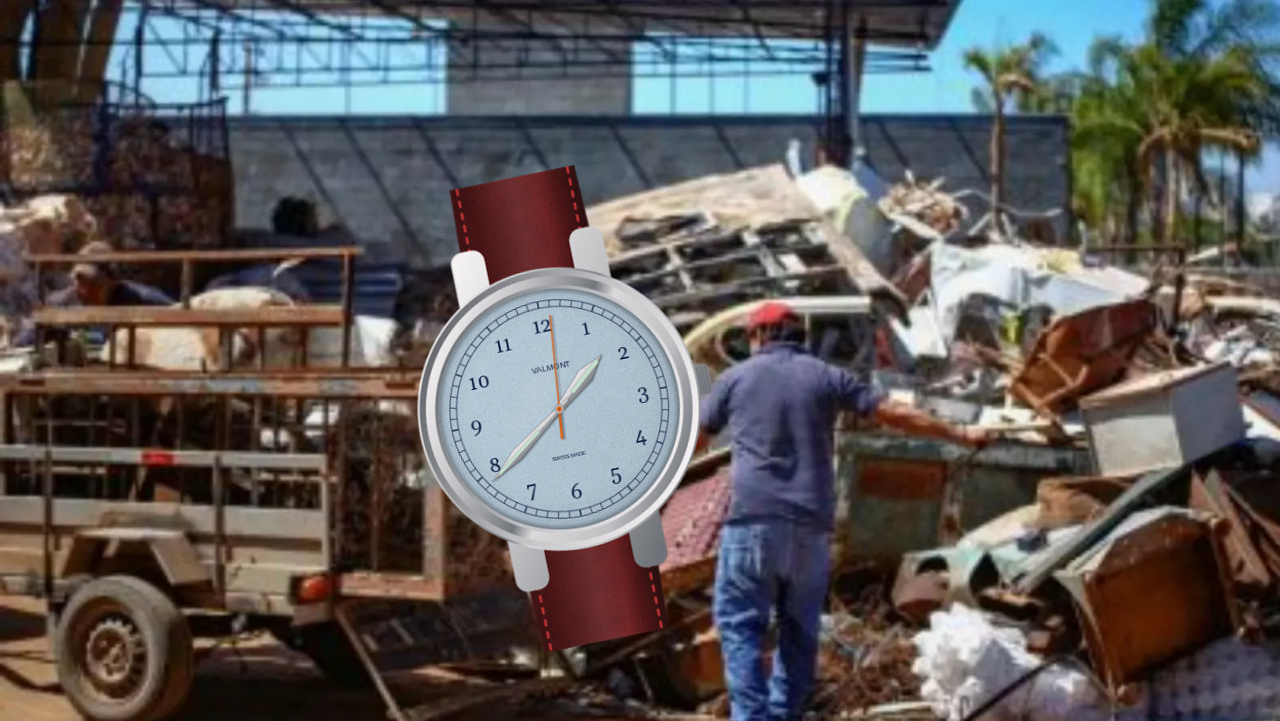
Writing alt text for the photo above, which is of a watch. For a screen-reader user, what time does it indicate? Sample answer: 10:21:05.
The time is 1:39:01
